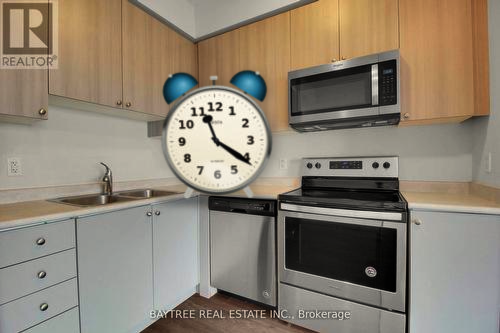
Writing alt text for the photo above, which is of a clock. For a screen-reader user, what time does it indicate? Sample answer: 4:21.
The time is 11:21
